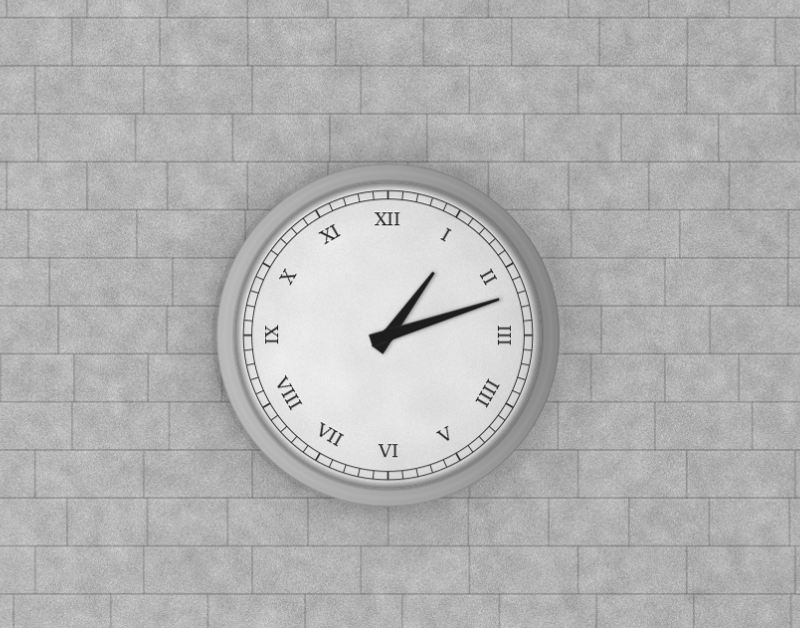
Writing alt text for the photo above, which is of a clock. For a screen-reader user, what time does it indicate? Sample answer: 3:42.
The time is 1:12
